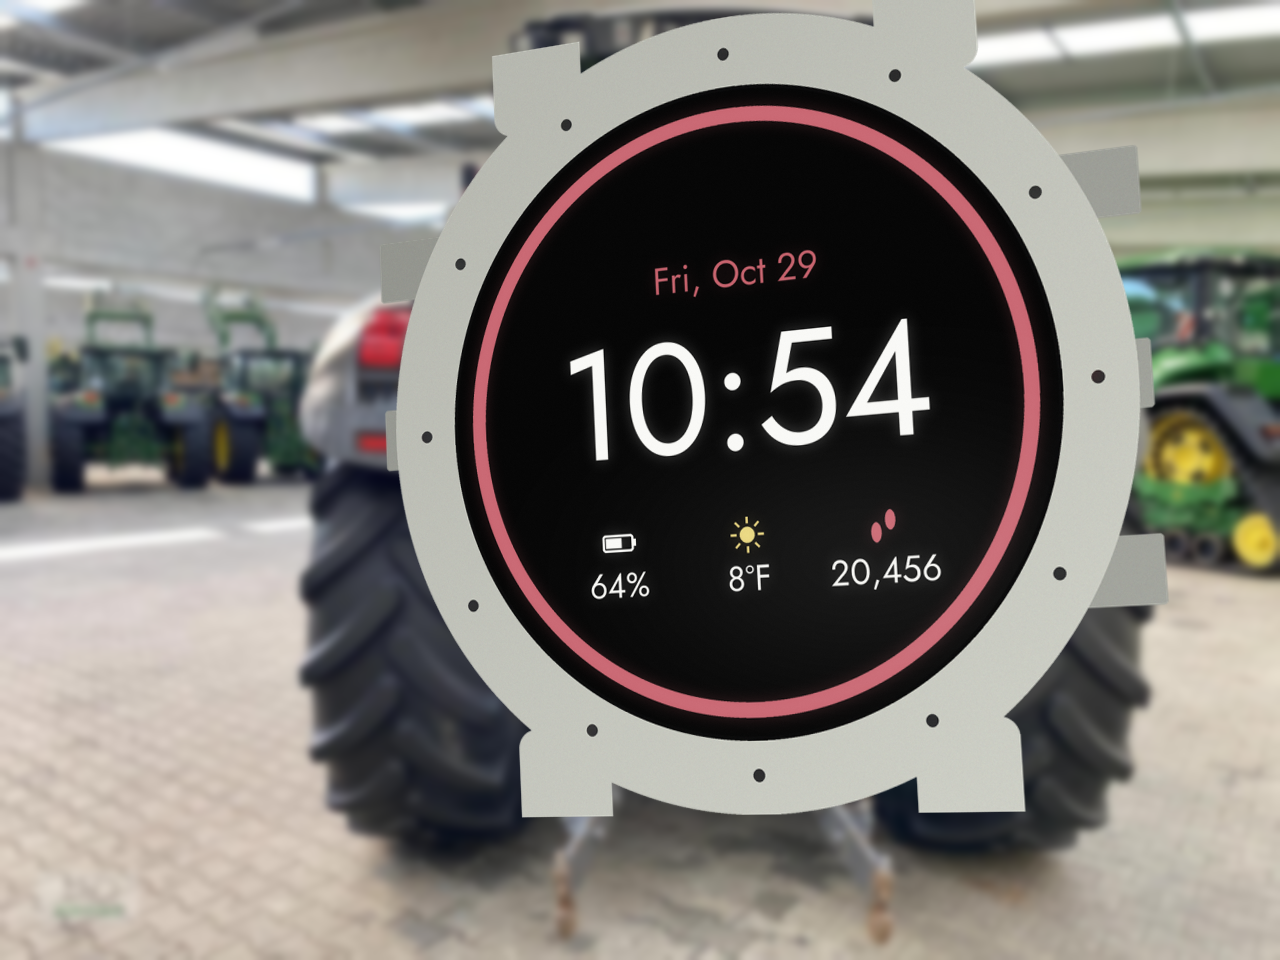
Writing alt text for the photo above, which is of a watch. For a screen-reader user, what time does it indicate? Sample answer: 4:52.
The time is 10:54
